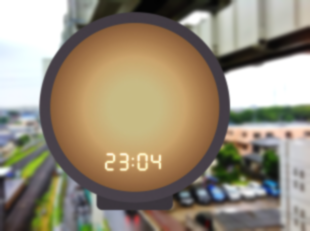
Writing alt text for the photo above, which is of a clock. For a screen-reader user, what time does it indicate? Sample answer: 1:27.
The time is 23:04
